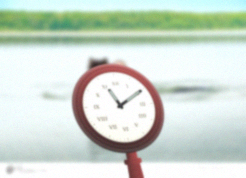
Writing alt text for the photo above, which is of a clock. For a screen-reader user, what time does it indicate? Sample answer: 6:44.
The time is 11:10
